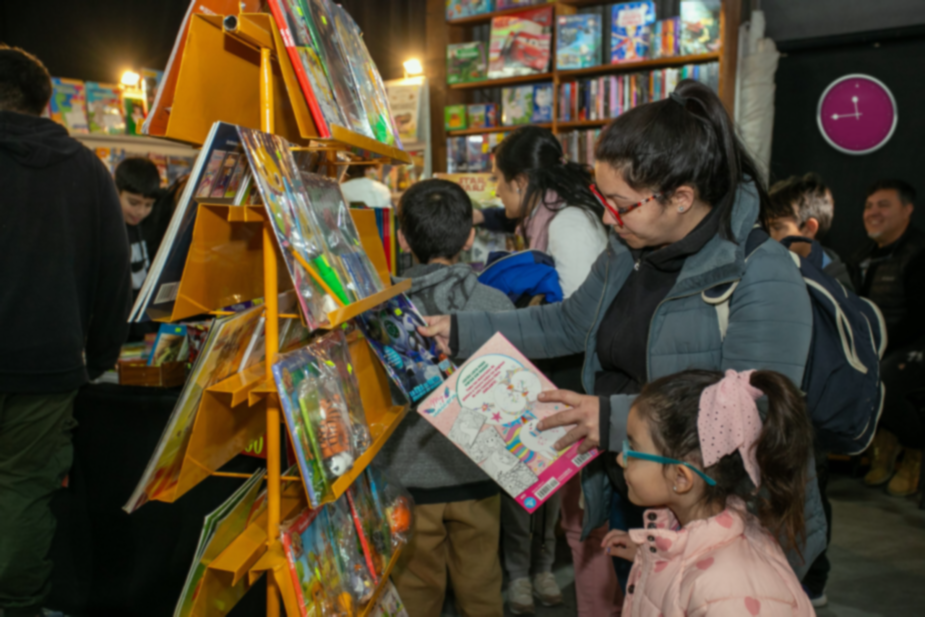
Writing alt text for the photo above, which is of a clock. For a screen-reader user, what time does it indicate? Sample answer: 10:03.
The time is 11:44
